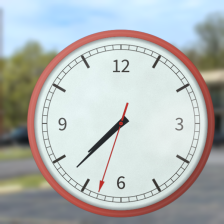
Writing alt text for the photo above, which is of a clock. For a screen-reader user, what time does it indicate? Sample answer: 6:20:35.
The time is 7:37:33
